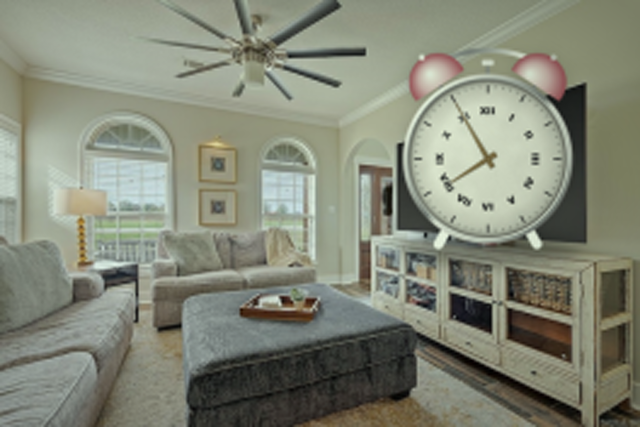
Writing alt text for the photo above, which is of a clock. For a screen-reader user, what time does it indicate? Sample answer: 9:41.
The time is 7:55
